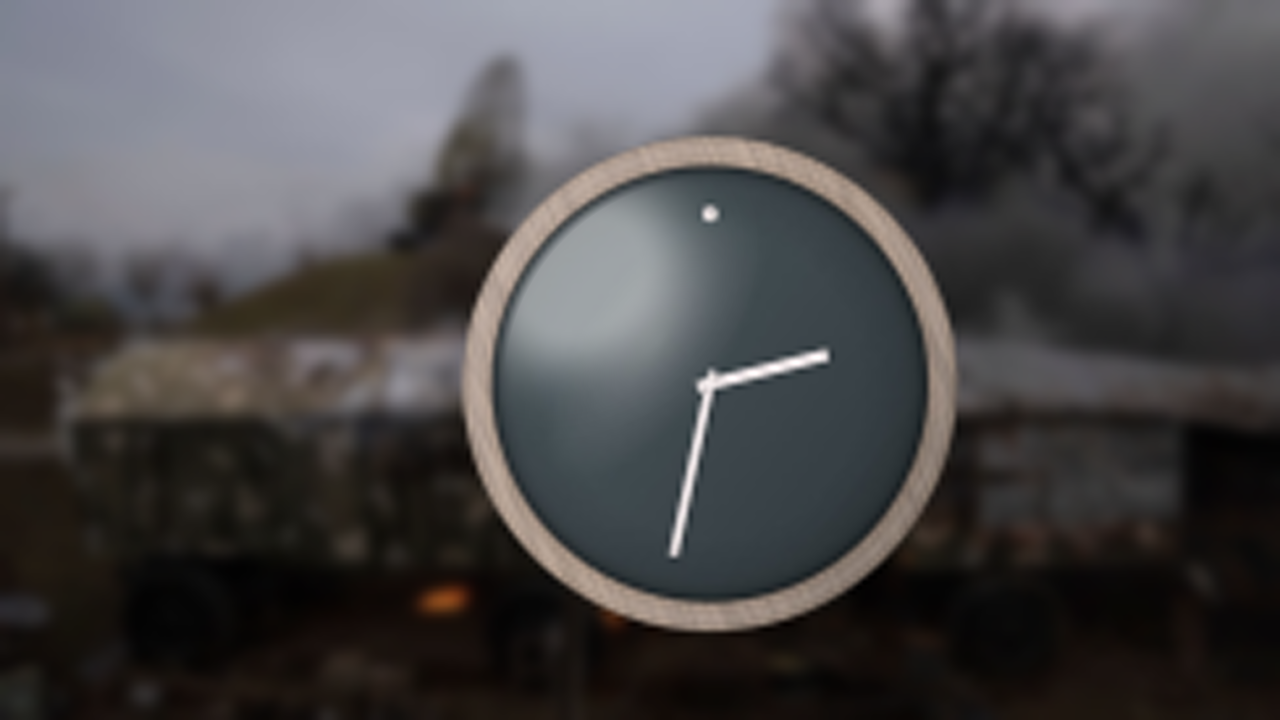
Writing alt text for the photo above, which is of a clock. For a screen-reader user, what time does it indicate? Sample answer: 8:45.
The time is 2:32
